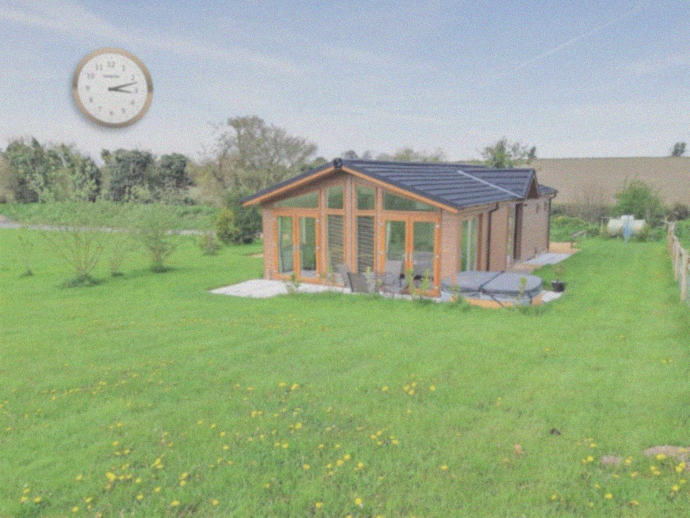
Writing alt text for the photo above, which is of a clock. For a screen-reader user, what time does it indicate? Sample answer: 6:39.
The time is 3:12
